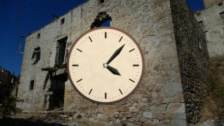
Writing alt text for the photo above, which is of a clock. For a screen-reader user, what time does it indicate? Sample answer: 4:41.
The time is 4:07
